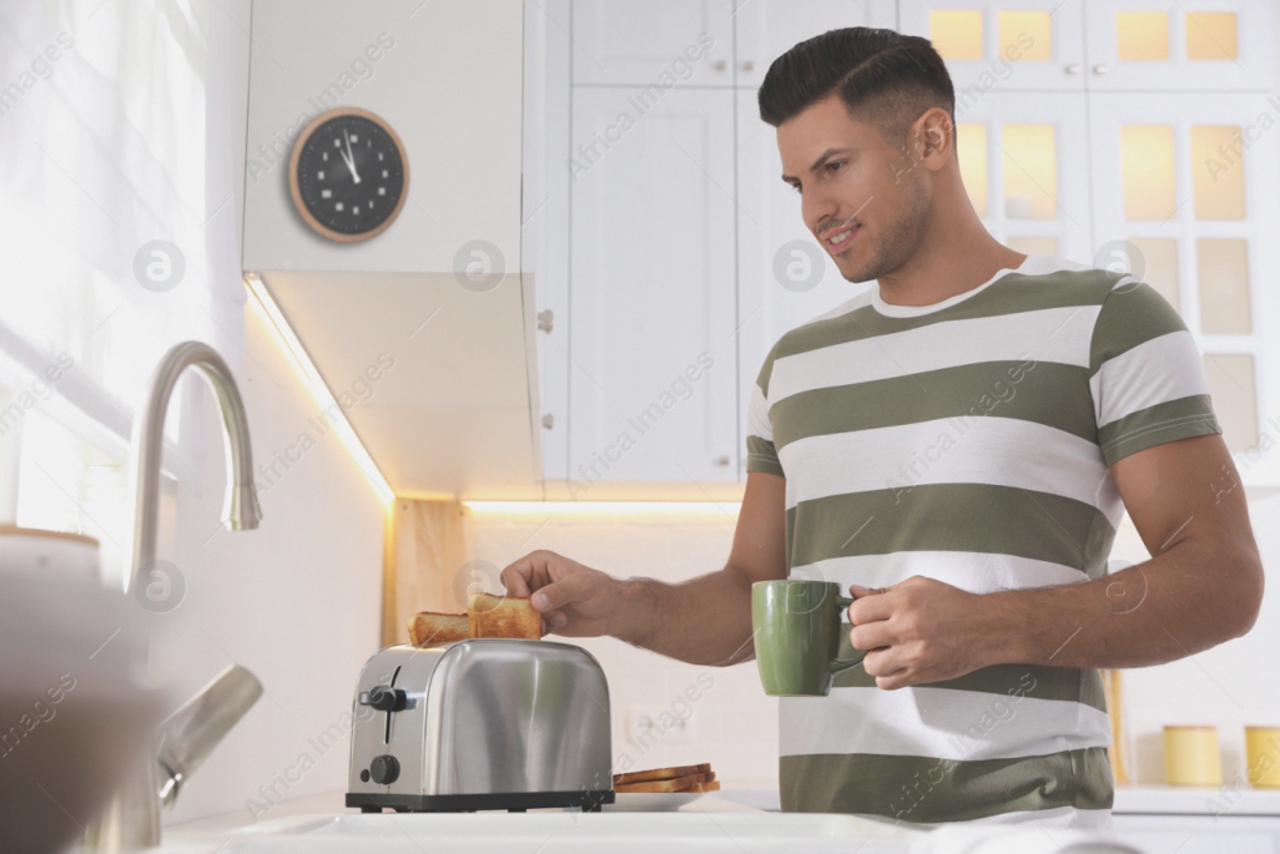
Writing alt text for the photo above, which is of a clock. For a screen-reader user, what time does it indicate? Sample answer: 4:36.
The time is 10:58
